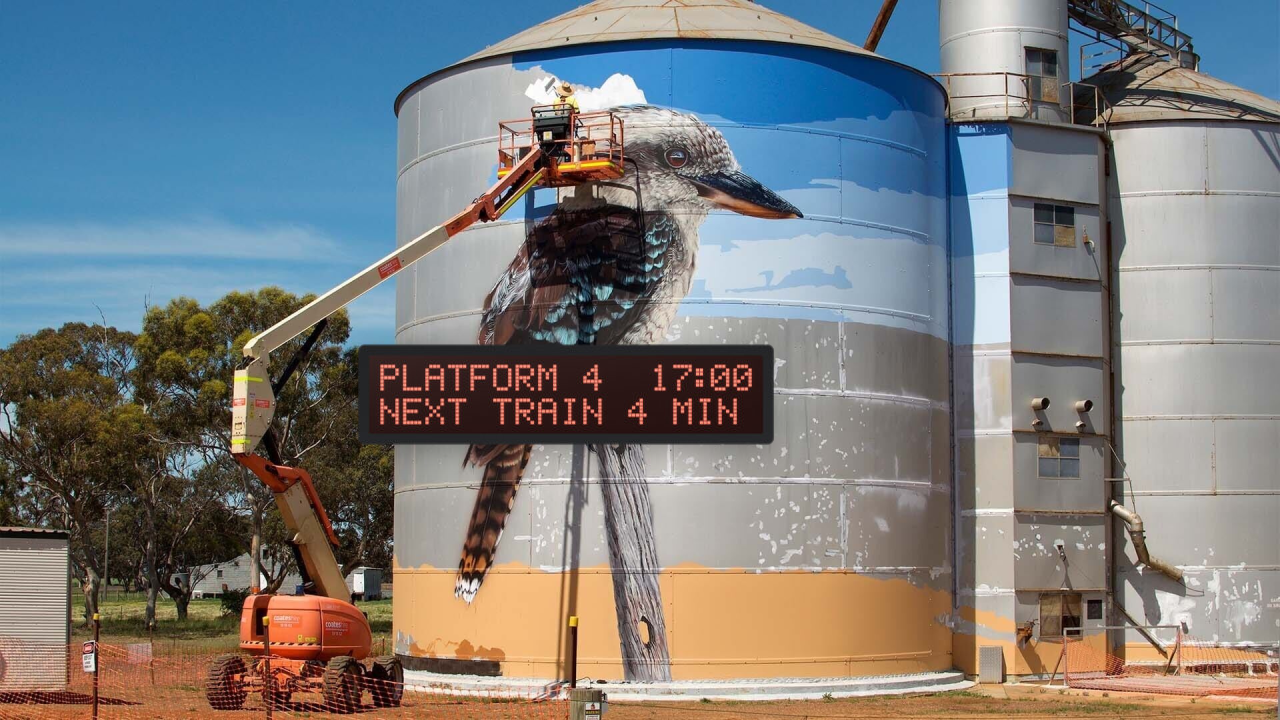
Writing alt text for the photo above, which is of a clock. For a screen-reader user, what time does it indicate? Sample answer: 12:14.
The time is 17:00
